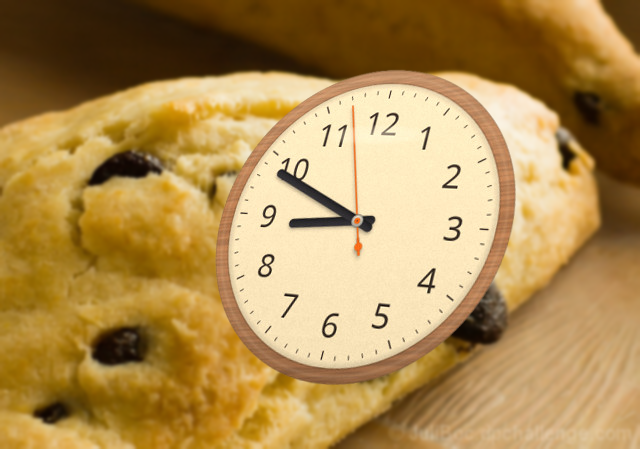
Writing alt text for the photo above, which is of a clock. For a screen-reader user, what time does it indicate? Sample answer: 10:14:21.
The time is 8:48:57
